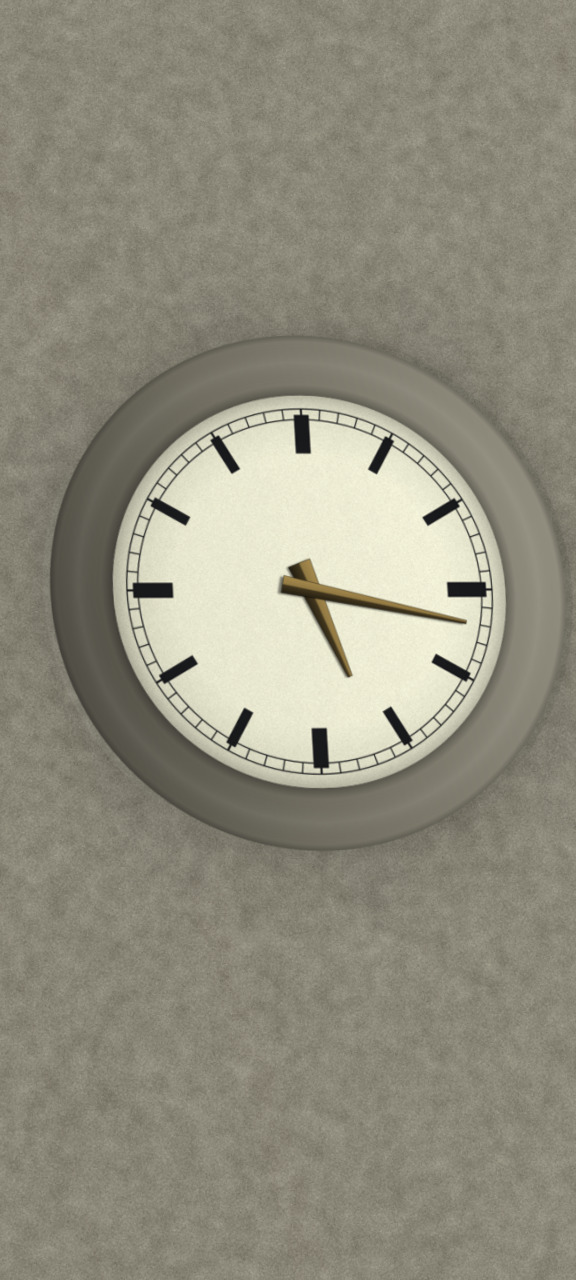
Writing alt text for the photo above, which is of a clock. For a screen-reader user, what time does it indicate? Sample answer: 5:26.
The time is 5:17
